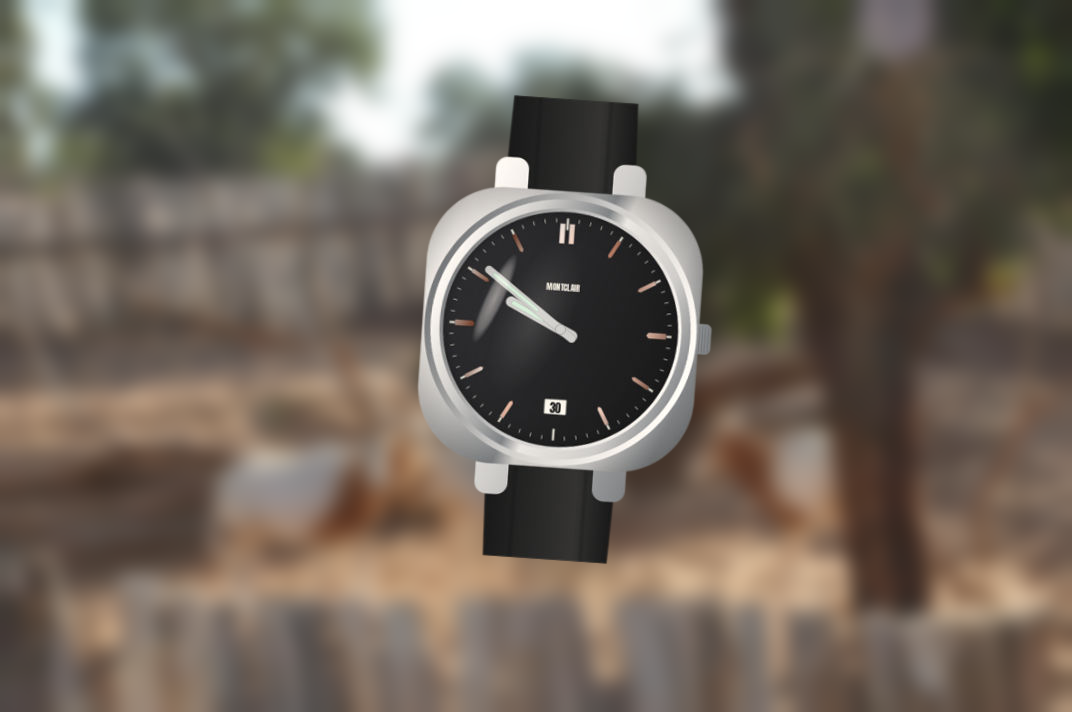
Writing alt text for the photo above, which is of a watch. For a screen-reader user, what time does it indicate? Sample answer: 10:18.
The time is 9:51
